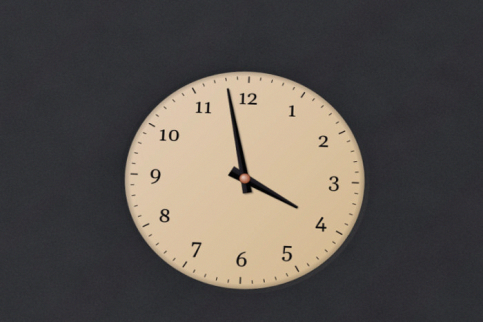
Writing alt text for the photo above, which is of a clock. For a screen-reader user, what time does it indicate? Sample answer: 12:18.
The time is 3:58
